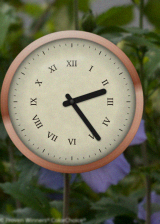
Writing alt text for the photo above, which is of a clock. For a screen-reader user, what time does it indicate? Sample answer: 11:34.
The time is 2:24
